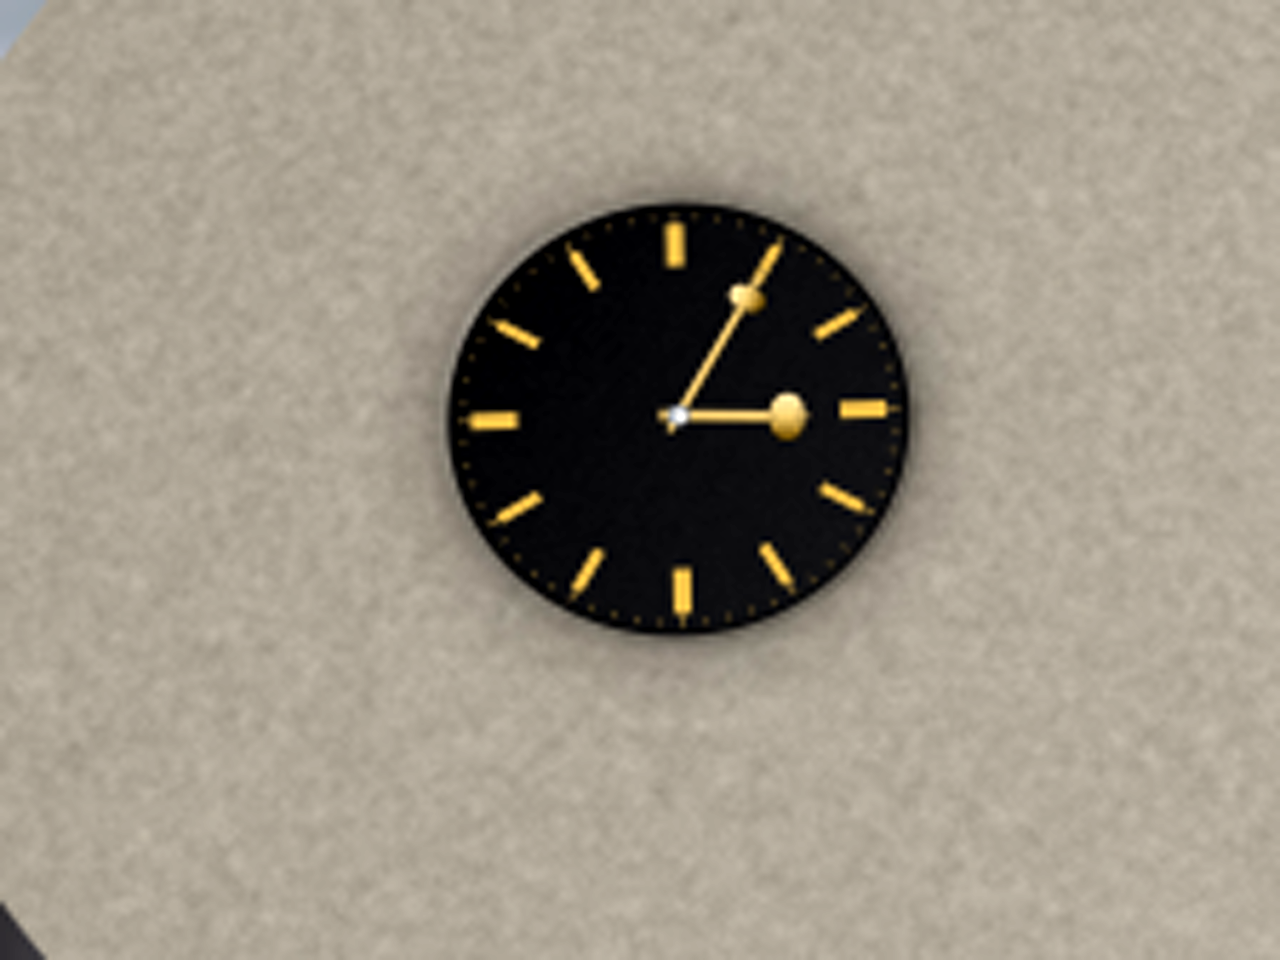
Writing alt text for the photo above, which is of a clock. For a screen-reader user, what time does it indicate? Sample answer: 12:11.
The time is 3:05
